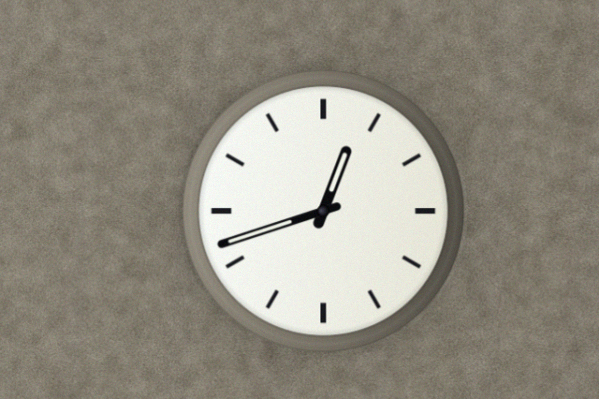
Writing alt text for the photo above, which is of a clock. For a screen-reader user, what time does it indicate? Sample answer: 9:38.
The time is 12:42
